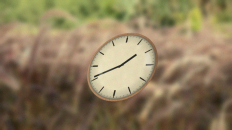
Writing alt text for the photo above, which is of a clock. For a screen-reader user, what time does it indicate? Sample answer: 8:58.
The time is 1:41
